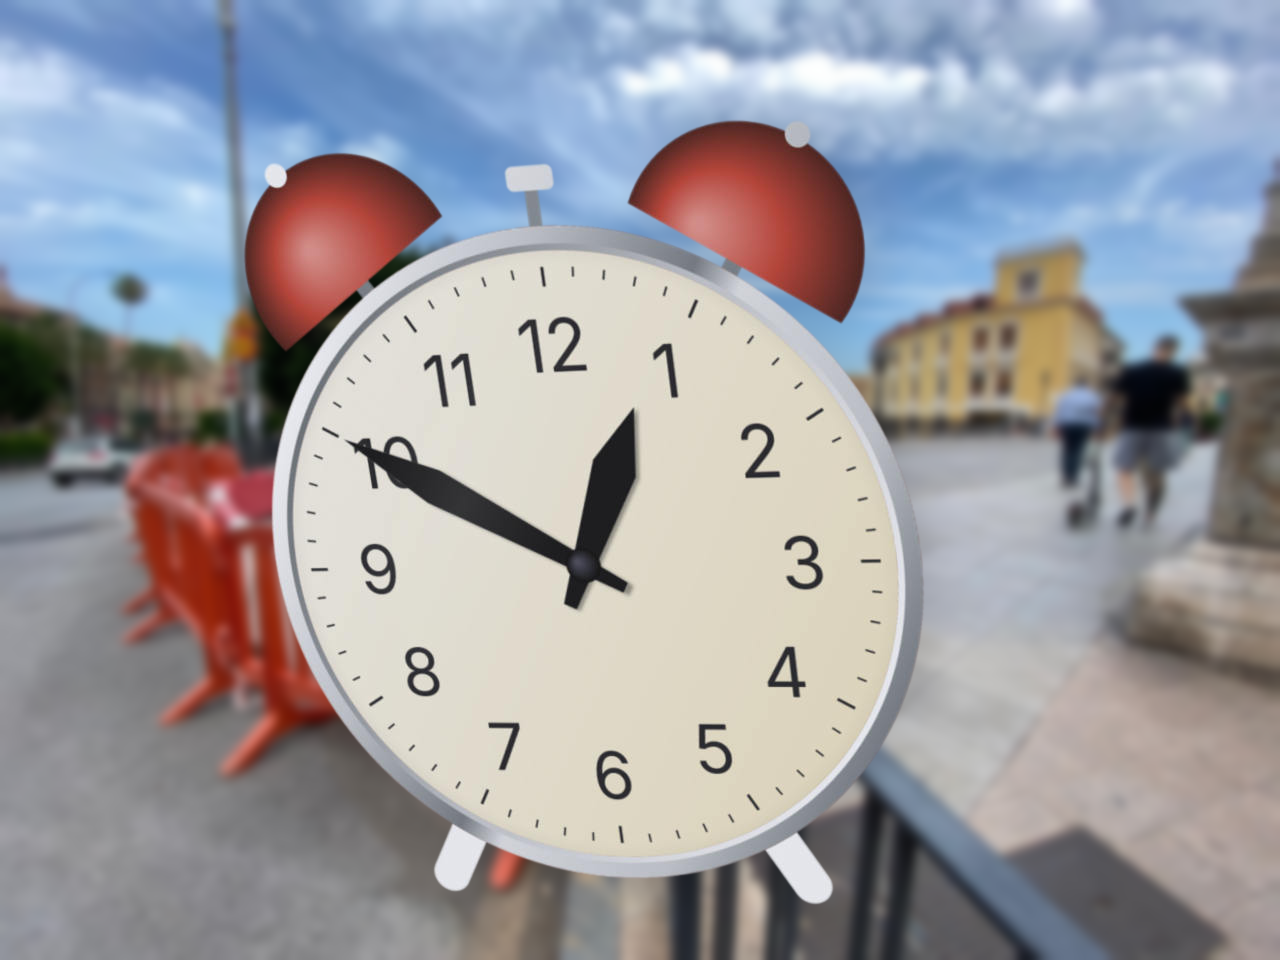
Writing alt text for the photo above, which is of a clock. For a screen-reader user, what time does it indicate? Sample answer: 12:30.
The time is 12:50
